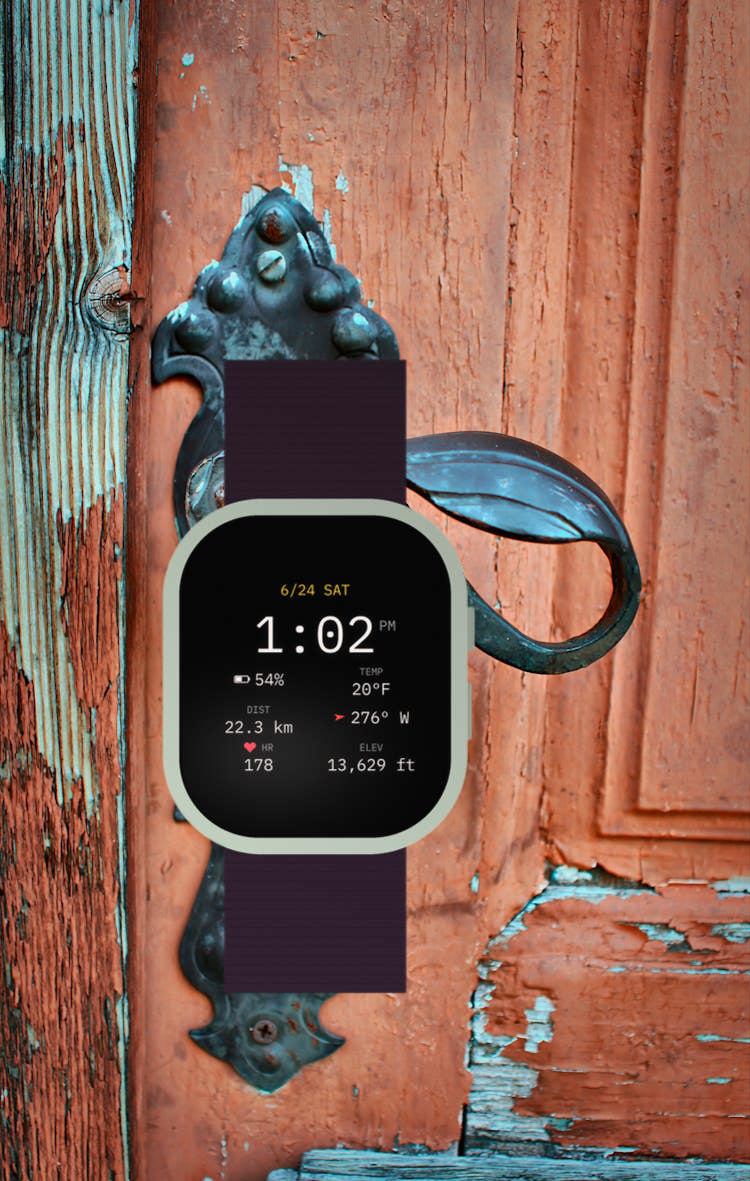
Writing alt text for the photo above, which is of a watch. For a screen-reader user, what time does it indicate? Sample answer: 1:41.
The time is 1:02
